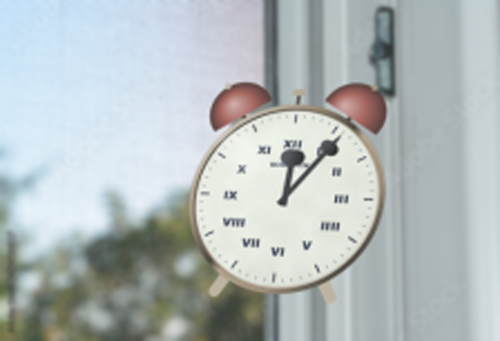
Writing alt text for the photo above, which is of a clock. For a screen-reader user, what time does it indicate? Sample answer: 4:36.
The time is 12:06
